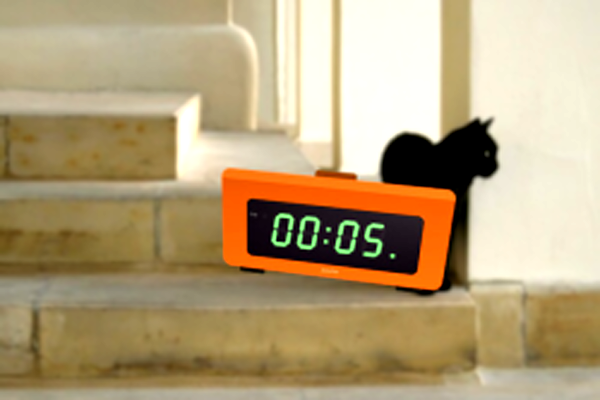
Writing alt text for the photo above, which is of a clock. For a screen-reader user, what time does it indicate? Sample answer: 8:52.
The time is 0:05
